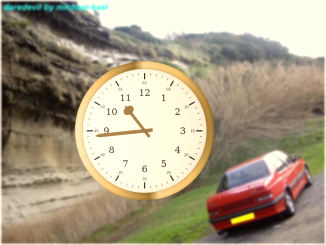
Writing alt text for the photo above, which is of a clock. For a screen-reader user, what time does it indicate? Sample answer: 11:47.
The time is 10:44
